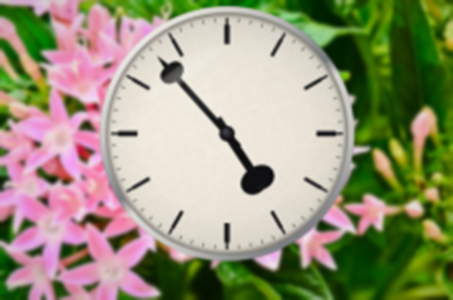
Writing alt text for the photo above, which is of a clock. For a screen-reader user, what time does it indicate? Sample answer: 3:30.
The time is 4:53
